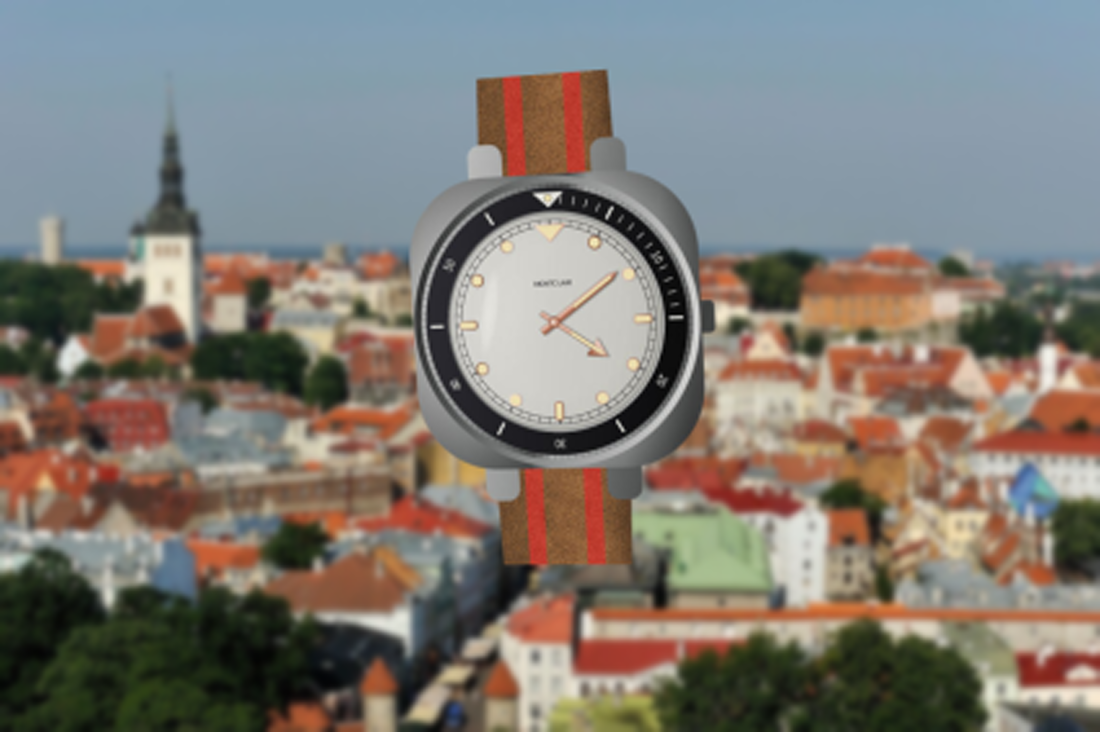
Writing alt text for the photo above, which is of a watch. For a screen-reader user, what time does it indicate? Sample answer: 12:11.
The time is 4:09
